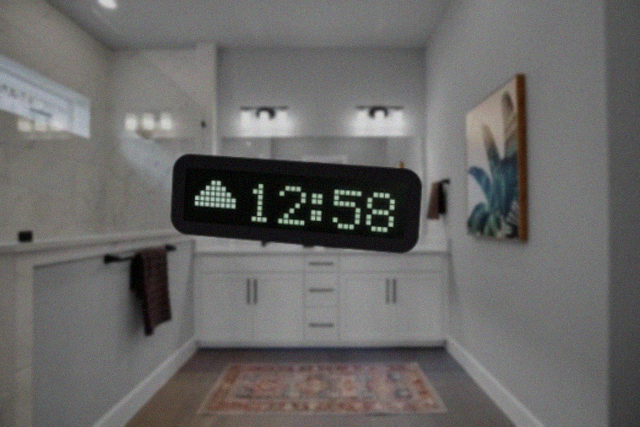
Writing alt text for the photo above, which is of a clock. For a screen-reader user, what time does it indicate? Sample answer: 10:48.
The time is 12:58
